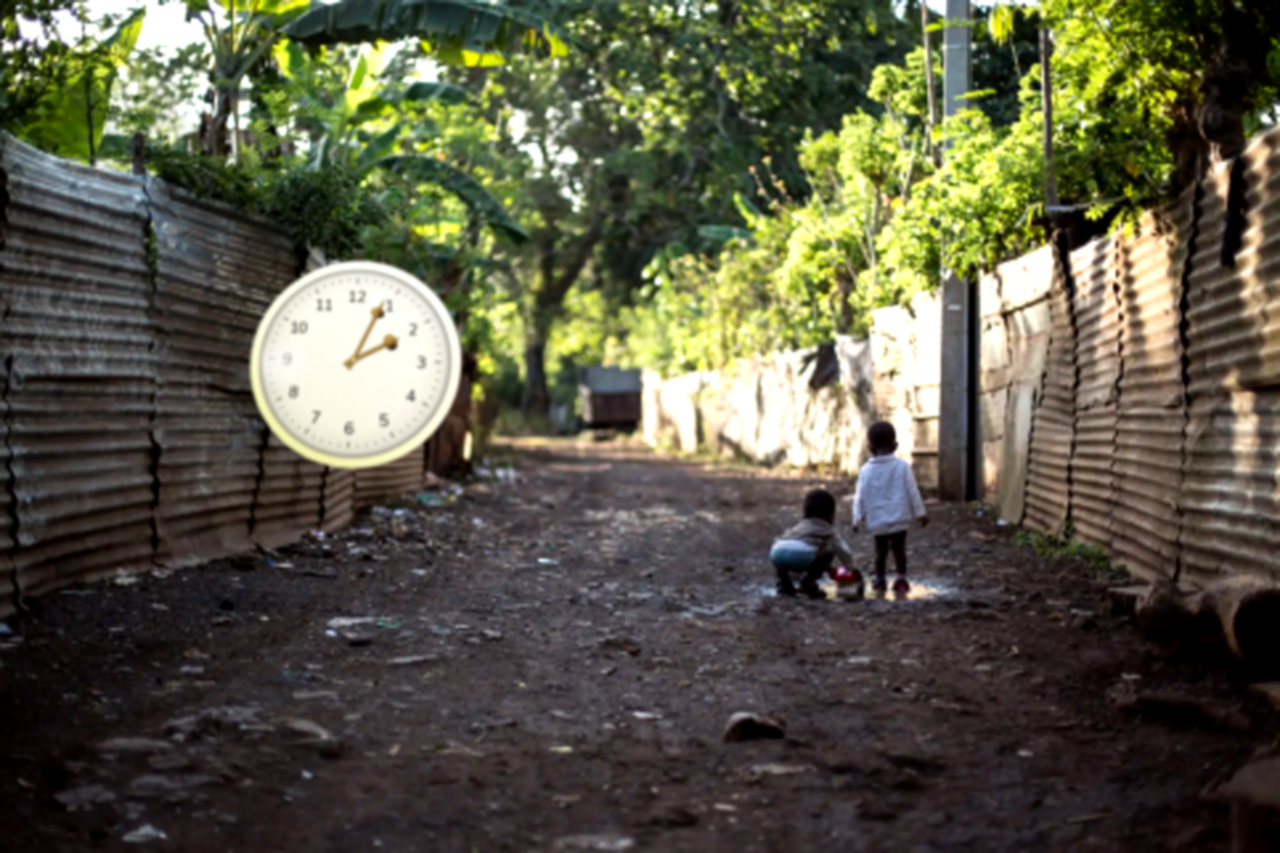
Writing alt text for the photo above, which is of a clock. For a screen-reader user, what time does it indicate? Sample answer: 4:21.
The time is 2:04
